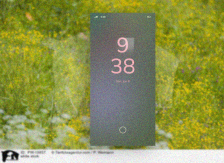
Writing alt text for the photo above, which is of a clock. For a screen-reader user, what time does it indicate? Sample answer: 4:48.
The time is 9:38
